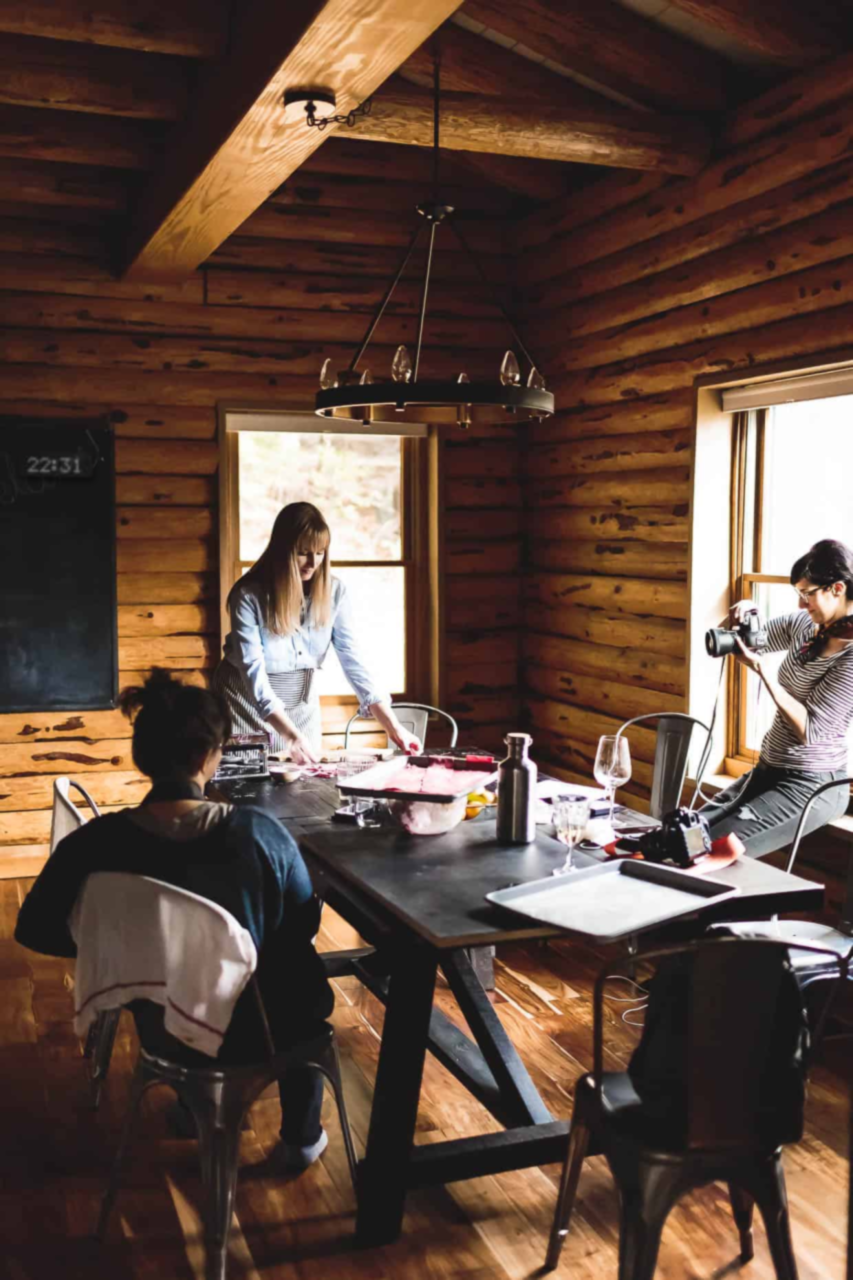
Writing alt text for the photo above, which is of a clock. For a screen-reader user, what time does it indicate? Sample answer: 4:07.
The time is 22:31
